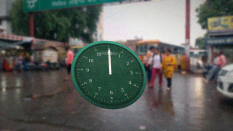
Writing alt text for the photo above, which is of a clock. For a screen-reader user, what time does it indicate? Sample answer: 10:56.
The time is 12:00
